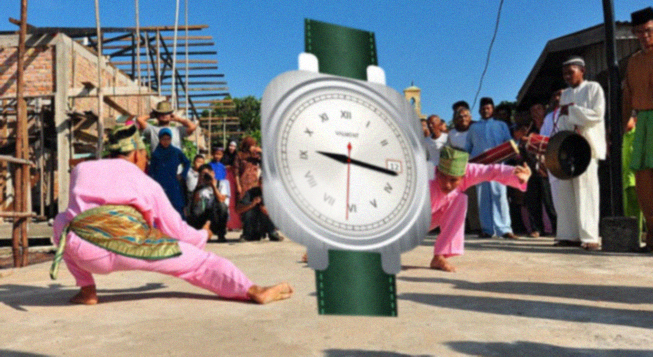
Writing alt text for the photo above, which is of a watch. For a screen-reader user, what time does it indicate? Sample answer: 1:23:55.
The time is 9:16:31
